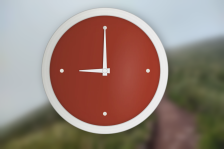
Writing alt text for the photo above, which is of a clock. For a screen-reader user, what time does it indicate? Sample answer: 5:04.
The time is 9:00
